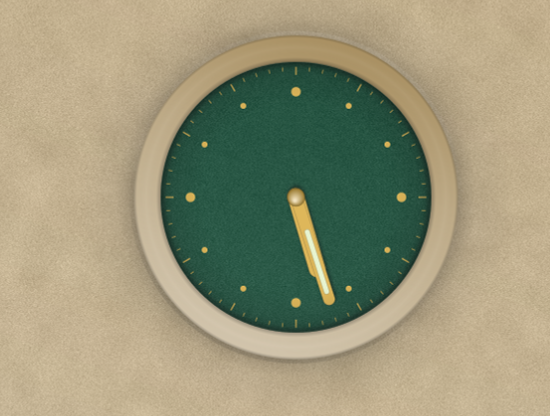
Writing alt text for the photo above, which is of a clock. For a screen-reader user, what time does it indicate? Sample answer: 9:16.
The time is 5:27
